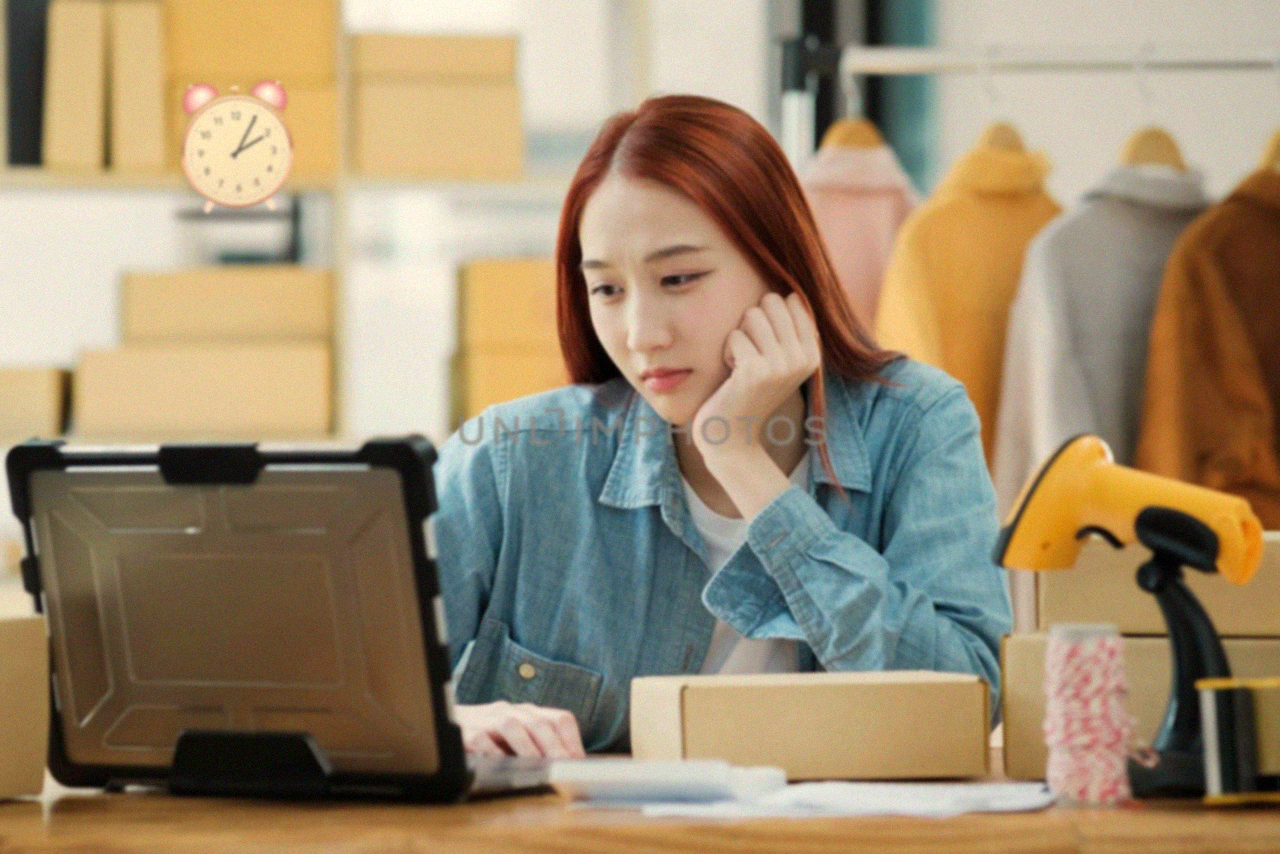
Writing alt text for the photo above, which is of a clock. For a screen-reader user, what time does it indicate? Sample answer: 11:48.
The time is 2:05
